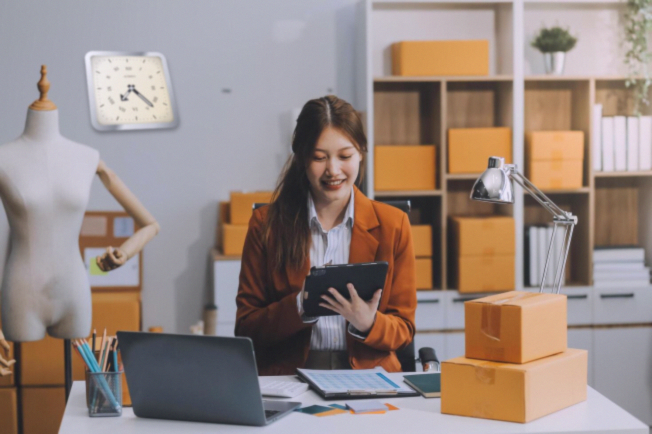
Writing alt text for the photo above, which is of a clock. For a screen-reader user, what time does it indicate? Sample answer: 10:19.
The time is 7:23
